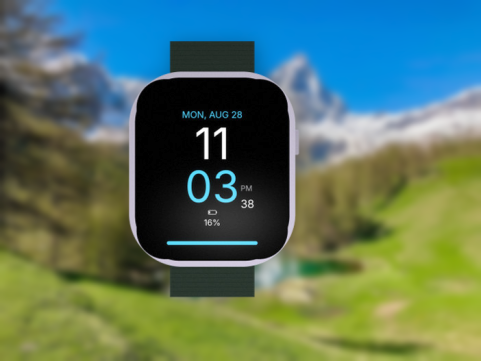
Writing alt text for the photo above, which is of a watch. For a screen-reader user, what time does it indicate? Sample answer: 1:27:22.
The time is 11:03:38
